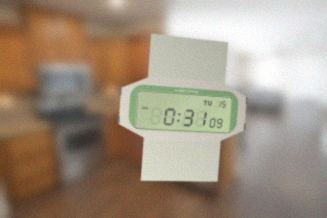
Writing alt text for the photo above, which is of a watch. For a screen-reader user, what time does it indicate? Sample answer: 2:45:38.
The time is 0:31:09
